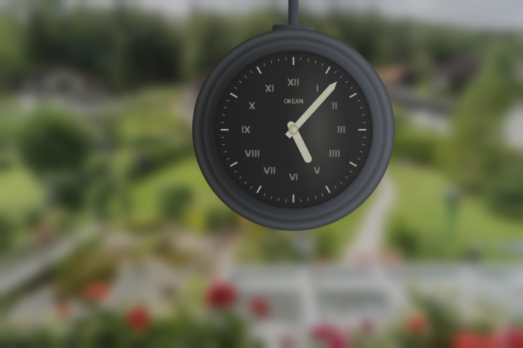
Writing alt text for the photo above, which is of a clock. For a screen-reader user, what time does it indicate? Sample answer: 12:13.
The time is 5:07
